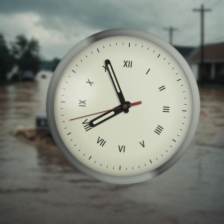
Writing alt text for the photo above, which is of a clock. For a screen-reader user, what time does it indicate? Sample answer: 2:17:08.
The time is 7:55:42
